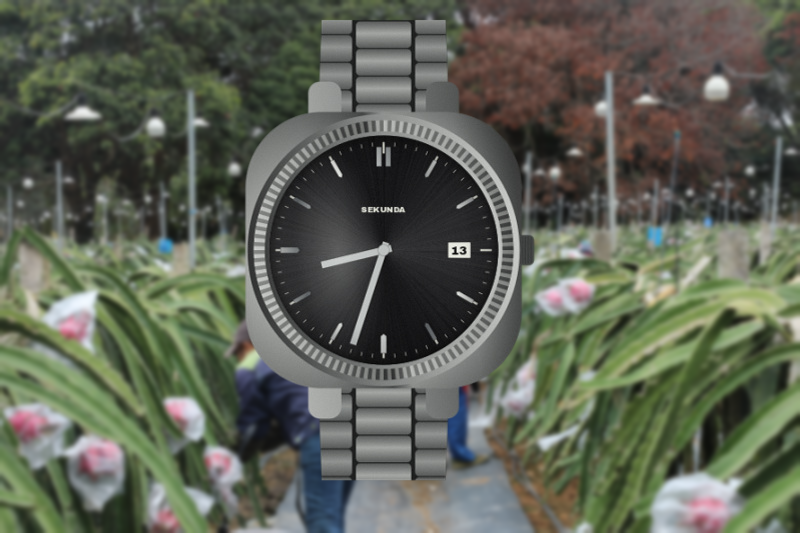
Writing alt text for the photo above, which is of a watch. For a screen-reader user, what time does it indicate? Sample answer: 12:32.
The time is 8:33
